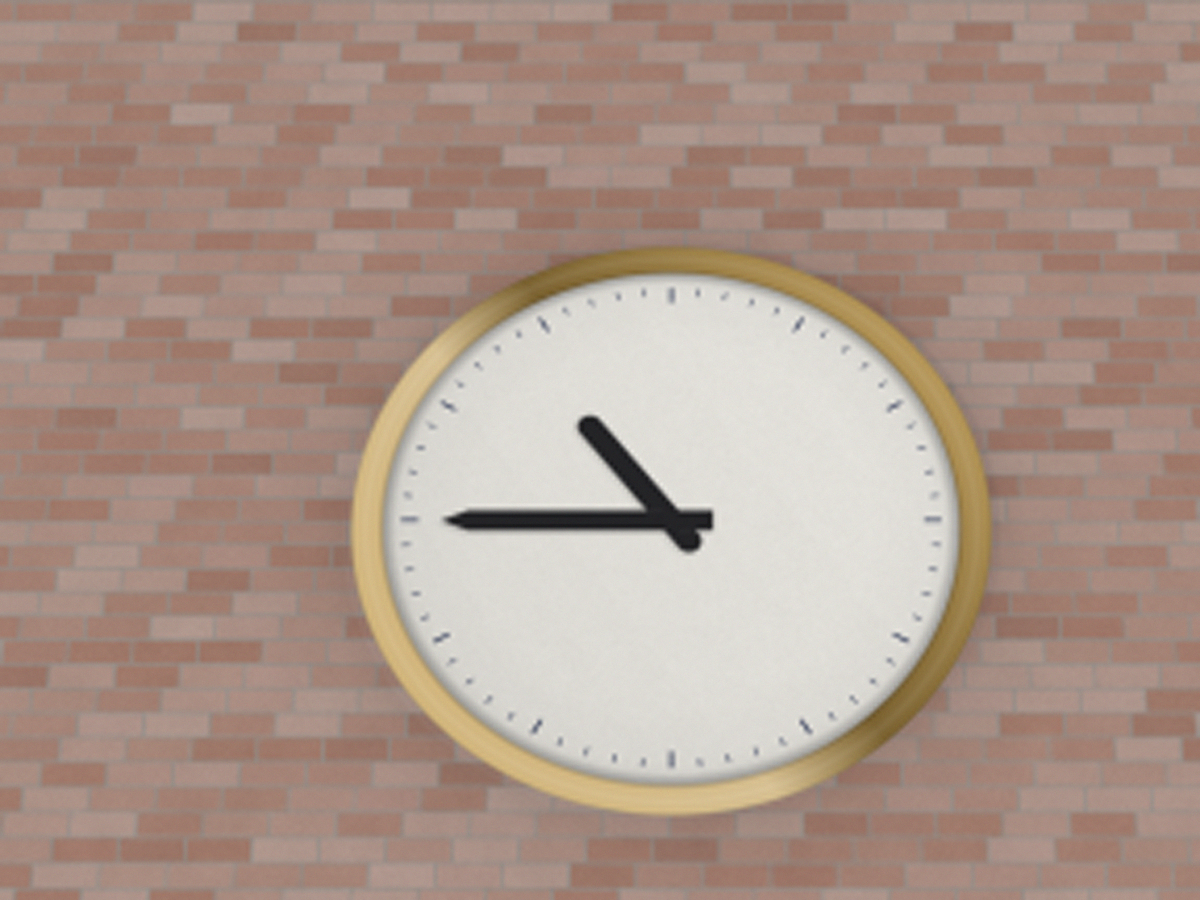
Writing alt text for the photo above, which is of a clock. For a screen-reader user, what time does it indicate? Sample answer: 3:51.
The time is 10:45
